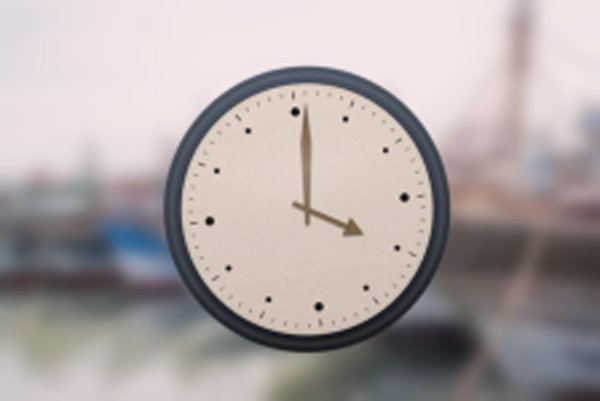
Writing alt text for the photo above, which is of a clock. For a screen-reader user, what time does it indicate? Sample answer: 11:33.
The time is 4:01
